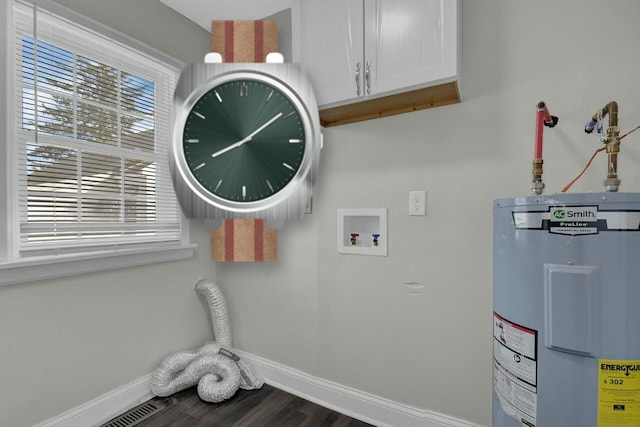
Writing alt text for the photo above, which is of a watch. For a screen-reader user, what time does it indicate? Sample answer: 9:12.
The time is 8:09
